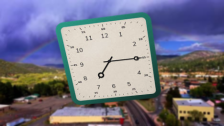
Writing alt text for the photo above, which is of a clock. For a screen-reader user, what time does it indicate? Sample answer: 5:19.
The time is 7:15
